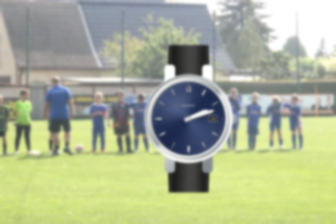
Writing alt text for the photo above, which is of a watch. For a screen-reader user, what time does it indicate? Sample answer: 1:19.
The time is 2:12
